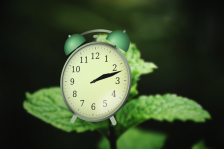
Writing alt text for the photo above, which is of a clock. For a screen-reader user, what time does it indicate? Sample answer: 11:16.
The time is 2:12
